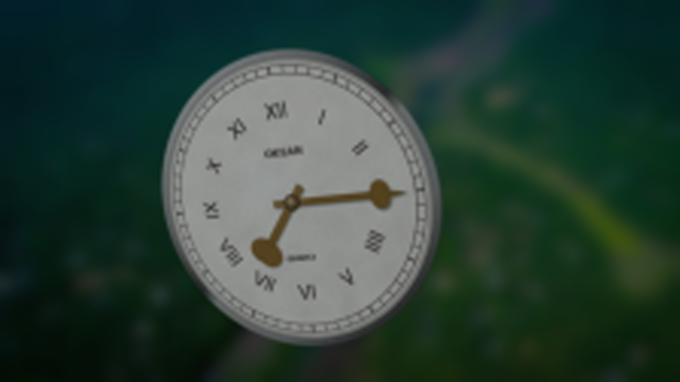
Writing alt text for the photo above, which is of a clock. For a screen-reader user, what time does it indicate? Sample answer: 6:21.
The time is 7:15
